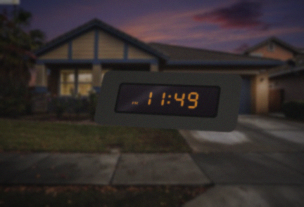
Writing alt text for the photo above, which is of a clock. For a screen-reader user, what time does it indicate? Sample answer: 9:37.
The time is 11:49
